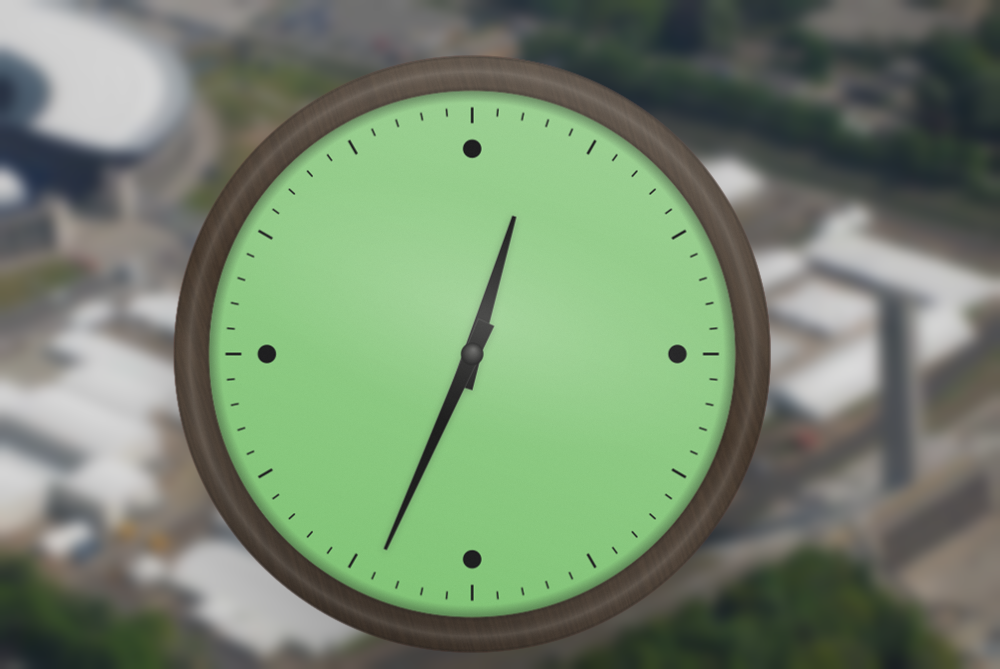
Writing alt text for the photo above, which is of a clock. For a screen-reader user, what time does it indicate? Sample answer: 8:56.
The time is 12:34
